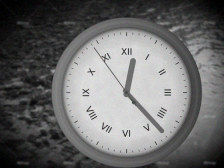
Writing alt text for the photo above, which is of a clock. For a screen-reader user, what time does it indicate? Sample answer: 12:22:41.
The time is 12:22:54
